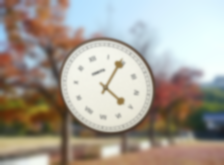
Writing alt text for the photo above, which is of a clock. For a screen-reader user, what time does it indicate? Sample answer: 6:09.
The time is 5:09
